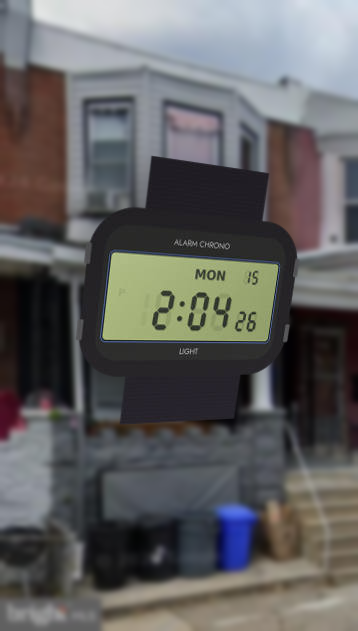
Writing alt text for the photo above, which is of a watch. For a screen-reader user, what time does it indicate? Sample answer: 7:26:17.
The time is 2:04:26
